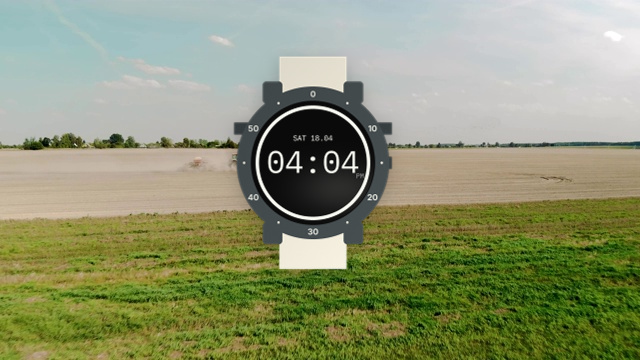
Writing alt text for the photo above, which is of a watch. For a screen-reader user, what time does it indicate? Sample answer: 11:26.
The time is 4:04
